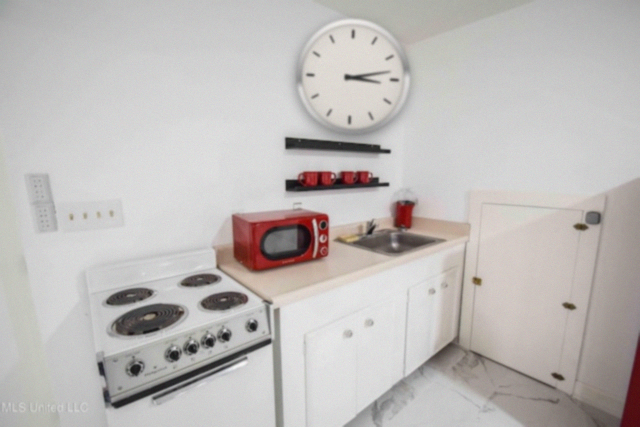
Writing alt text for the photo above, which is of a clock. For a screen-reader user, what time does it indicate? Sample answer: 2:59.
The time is 3:13
